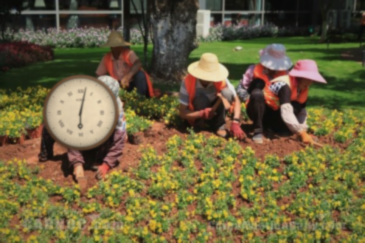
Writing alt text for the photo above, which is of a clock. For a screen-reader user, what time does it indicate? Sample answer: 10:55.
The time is 6:02
